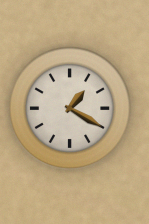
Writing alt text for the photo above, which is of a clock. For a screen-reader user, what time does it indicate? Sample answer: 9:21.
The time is 1:20
